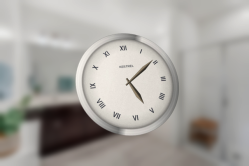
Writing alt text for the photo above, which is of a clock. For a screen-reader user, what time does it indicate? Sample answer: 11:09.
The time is 5:09
